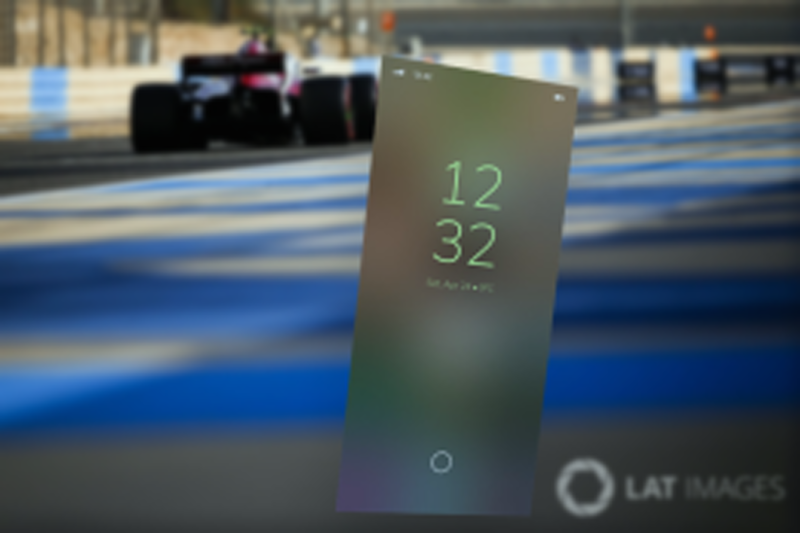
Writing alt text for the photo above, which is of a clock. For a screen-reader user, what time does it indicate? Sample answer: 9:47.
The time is 12:32
